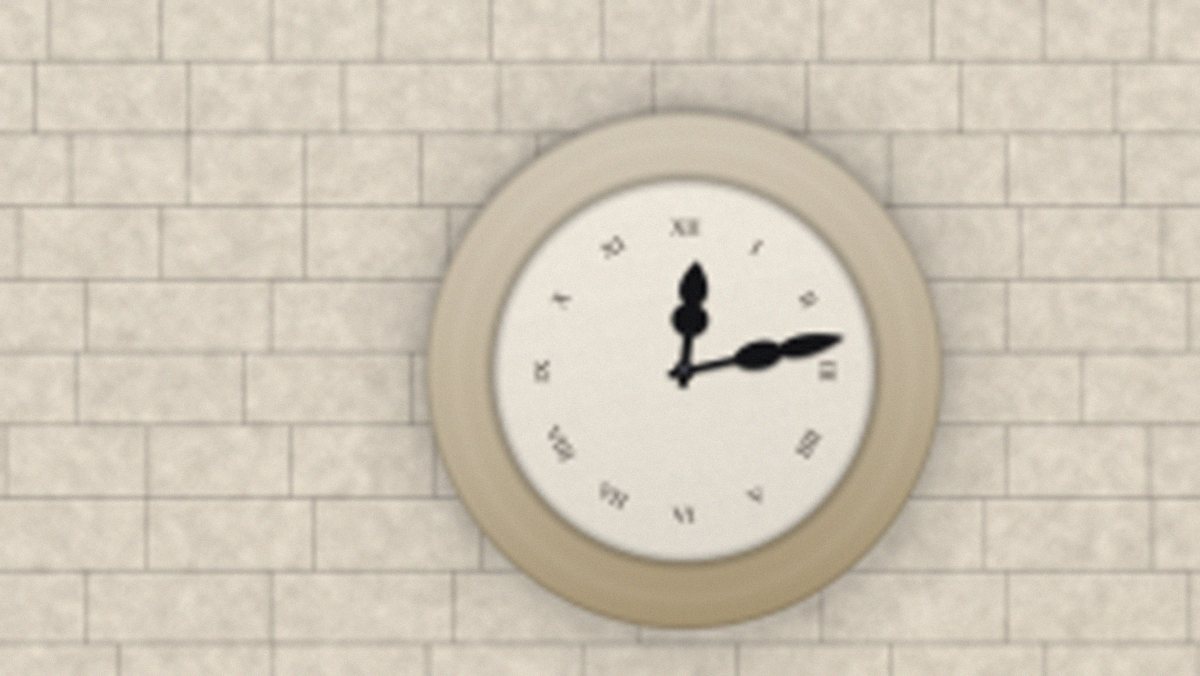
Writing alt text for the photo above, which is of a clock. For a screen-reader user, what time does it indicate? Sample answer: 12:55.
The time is 12:13
